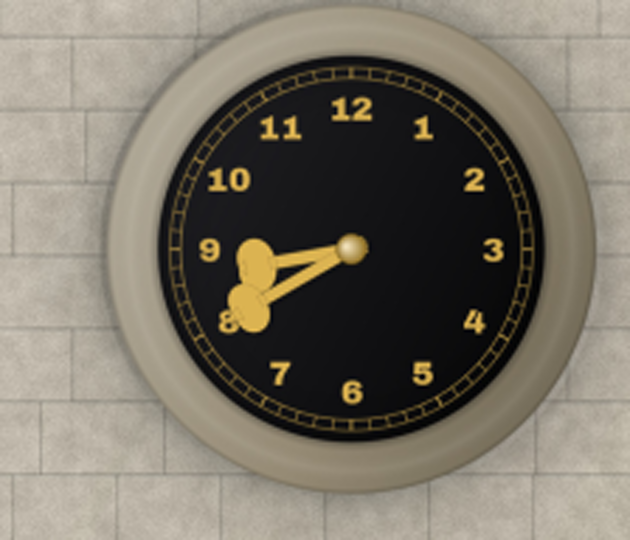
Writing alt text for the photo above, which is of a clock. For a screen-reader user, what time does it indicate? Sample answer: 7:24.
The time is 8:40
